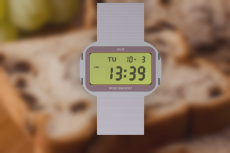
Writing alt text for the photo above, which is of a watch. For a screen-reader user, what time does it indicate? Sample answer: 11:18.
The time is 13:39
